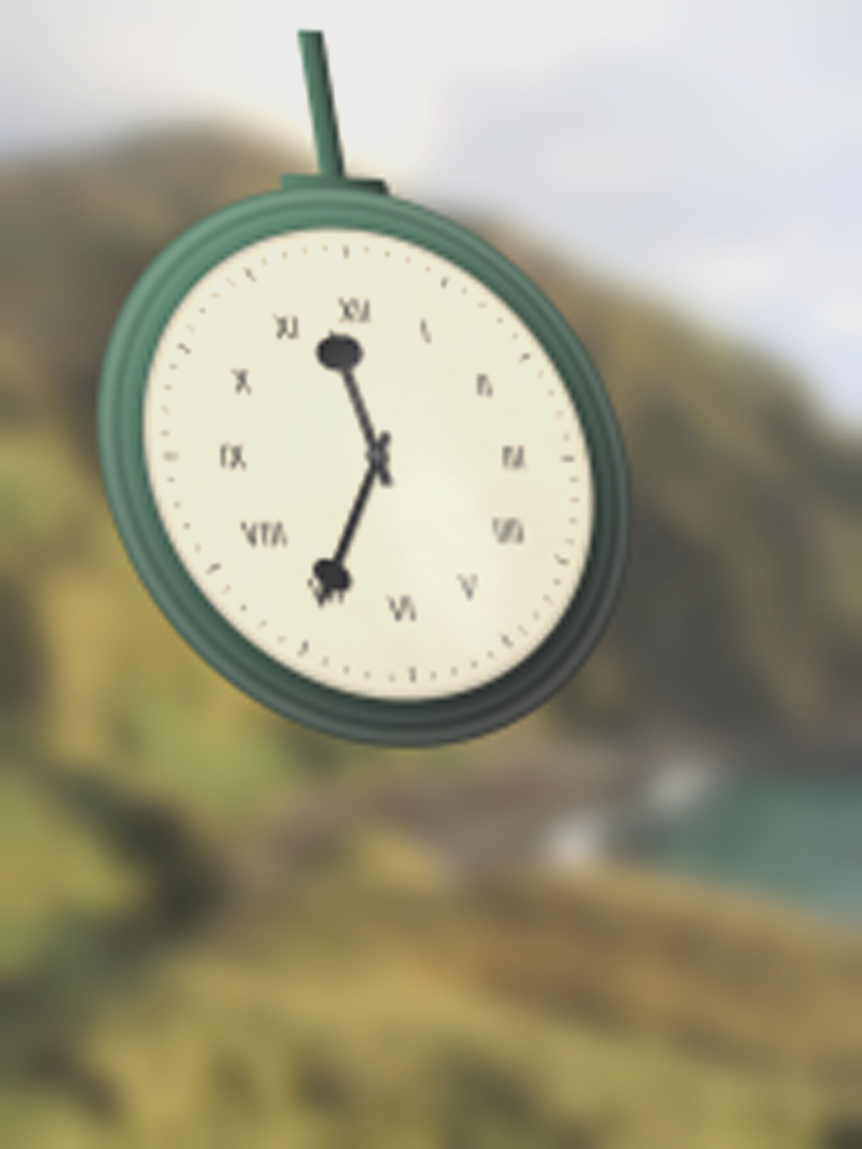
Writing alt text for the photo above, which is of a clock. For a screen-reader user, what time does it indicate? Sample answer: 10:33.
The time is 11:35
